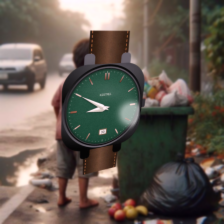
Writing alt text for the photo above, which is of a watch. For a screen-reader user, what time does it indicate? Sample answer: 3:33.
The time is 8:50
